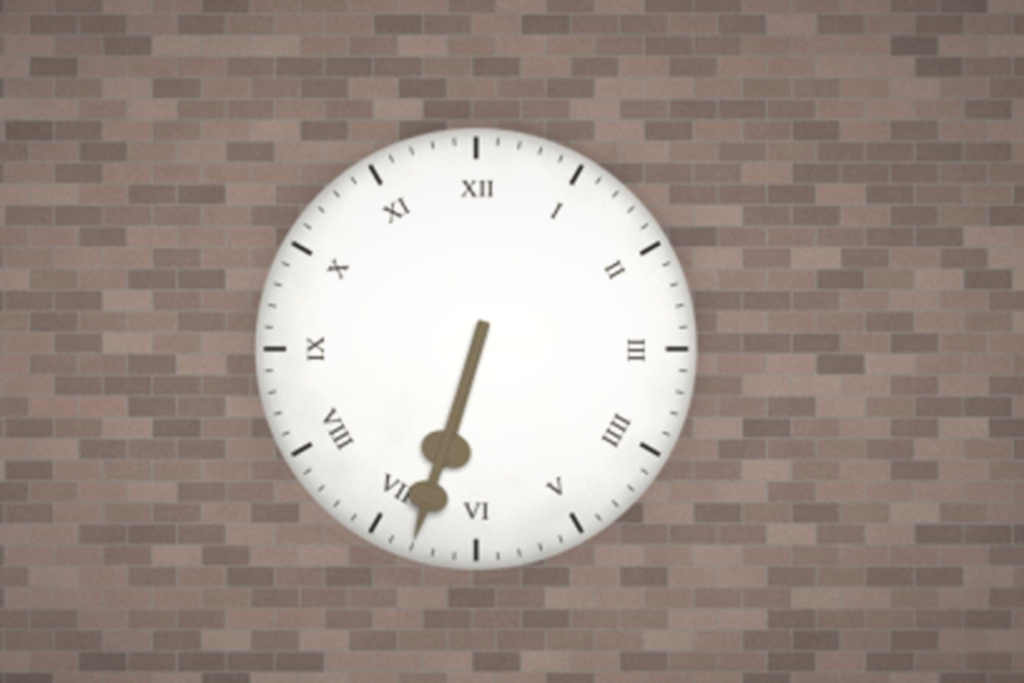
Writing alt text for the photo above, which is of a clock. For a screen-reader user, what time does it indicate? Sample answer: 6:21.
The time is 6:33
